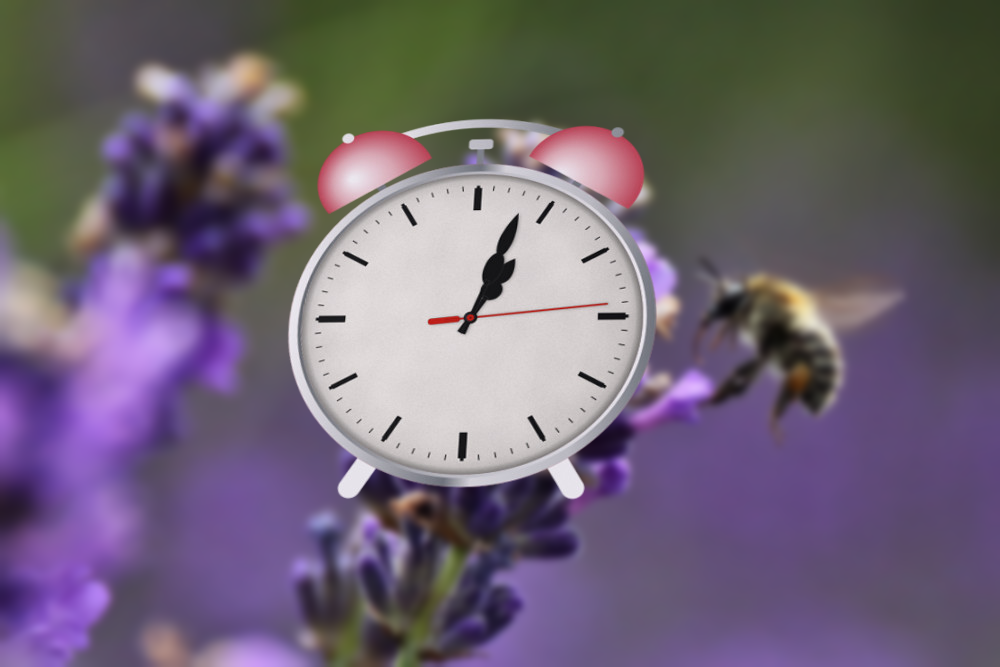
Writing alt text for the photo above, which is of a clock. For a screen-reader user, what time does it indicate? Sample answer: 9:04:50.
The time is 1:03:14
